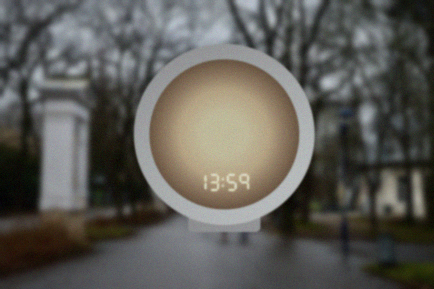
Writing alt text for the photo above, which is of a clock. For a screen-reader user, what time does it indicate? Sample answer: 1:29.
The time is 13:59
